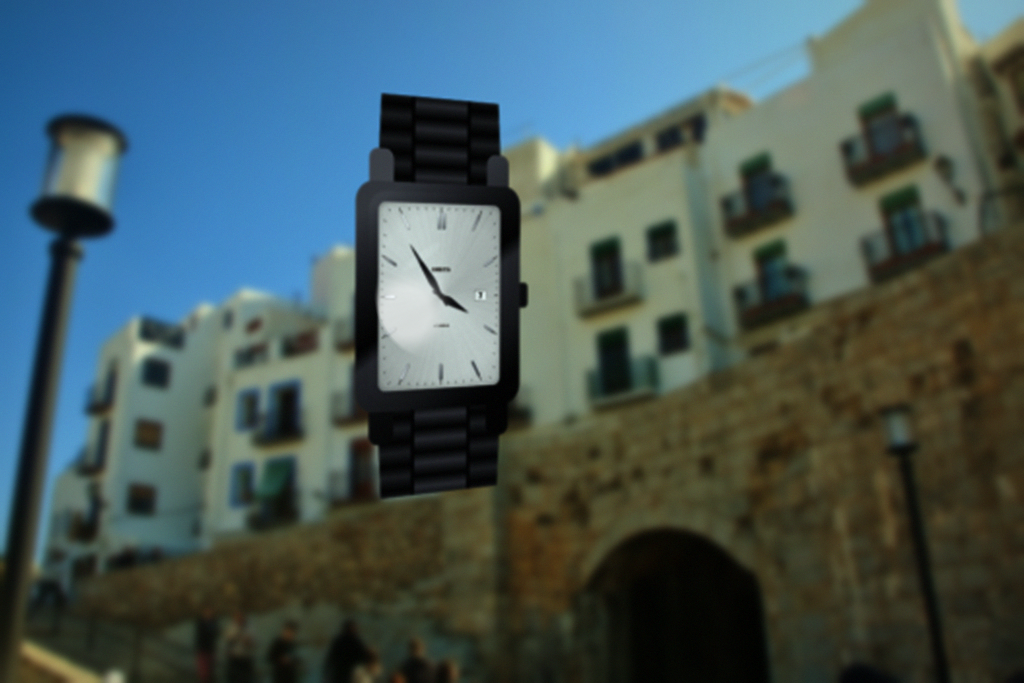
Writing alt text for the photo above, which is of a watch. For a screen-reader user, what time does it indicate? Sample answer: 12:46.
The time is 3:54
